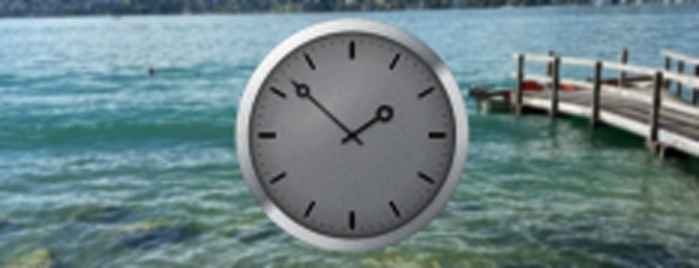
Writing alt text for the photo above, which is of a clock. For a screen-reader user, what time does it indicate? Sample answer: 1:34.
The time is 1:52
